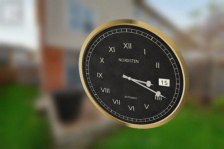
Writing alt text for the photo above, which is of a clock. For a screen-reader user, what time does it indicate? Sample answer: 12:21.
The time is 3:19
